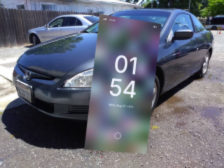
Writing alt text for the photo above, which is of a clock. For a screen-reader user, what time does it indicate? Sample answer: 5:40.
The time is 1:54
